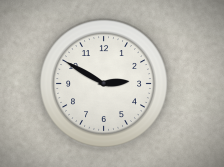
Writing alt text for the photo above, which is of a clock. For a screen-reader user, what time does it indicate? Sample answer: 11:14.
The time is 2:50
